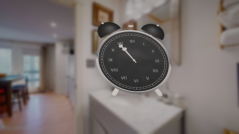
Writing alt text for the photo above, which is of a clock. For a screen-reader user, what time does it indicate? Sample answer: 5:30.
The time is 10:54
